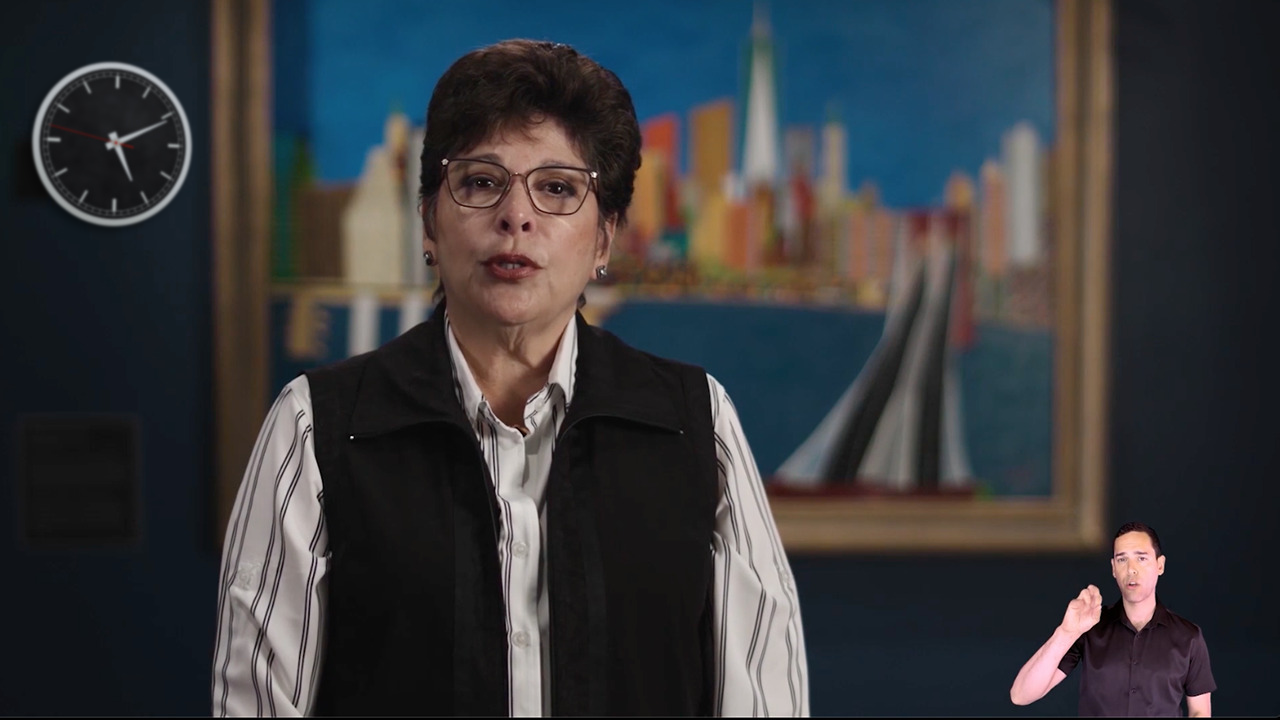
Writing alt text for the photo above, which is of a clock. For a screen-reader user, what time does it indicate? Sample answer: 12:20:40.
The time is 5:10:47
